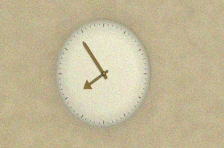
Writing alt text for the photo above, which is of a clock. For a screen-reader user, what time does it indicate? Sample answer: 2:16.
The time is 7:54
